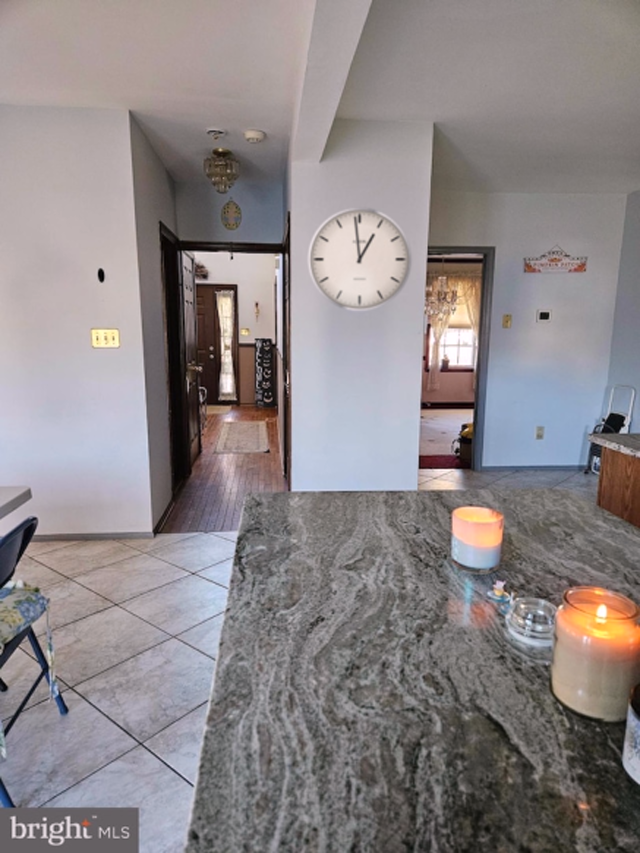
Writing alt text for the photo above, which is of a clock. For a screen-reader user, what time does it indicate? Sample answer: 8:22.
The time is 12:59
